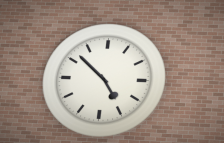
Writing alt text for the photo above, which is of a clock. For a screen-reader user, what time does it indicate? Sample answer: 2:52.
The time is 4:52
